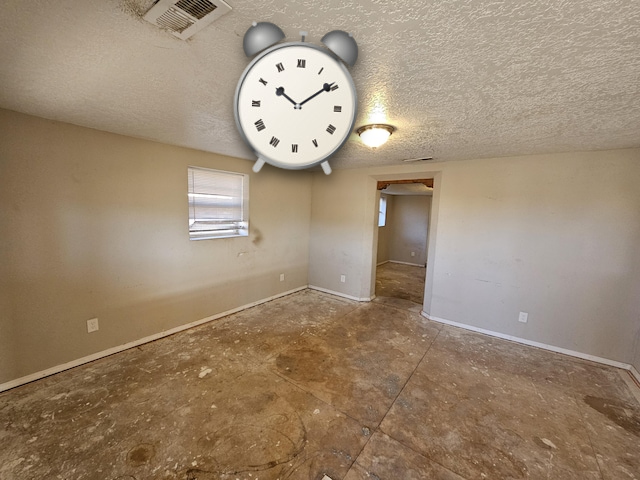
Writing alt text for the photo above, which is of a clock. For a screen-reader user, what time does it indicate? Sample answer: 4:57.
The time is 10:09
